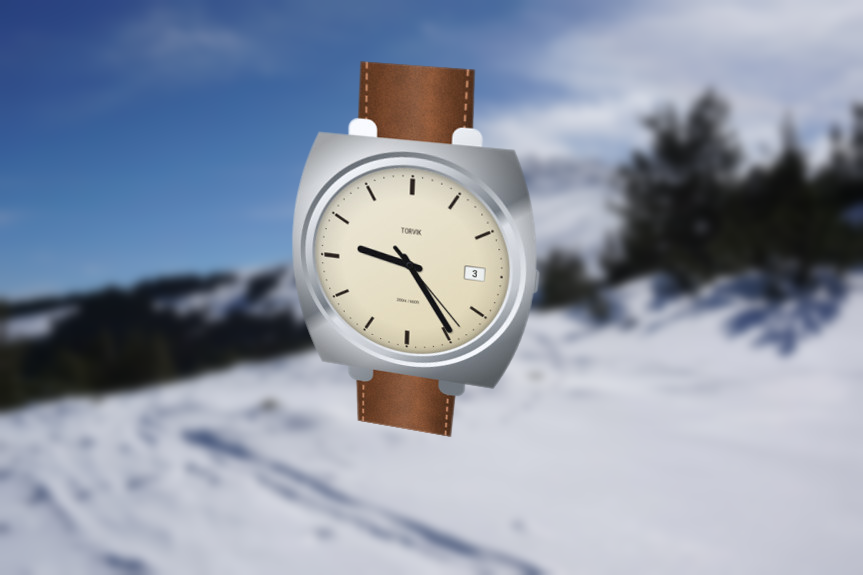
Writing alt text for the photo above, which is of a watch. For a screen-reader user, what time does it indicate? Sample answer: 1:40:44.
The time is 9:24:23
